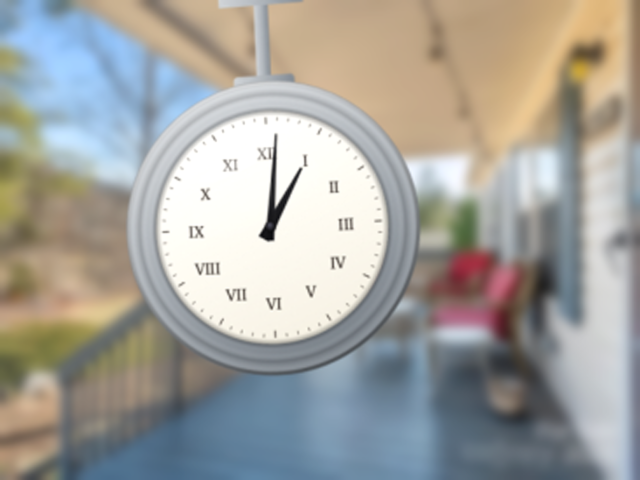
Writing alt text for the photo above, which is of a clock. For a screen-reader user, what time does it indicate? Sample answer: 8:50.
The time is 1:01
